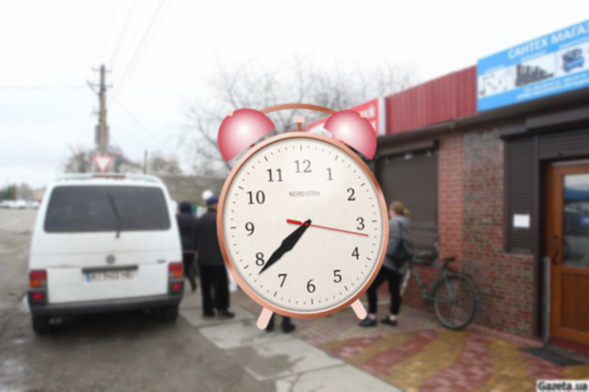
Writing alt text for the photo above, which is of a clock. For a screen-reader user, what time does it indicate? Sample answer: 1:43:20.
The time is 7:38:17
